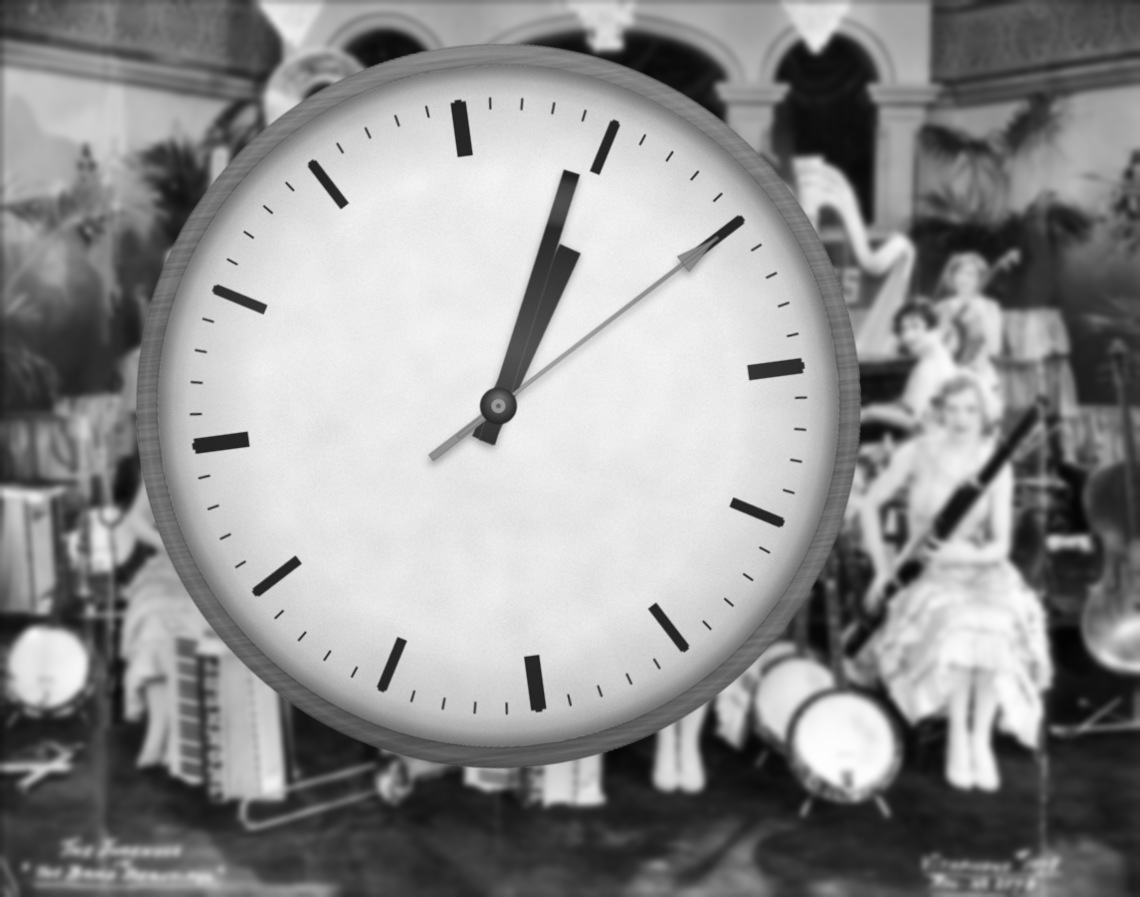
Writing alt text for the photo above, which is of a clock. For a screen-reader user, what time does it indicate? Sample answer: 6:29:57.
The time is 1:04:10
